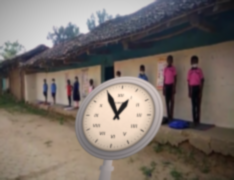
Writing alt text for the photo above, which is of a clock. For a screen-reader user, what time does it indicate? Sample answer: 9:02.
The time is 12:55
